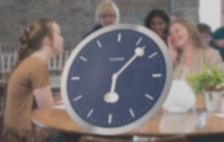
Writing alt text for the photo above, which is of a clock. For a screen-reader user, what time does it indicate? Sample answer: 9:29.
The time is 6:07
